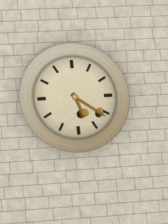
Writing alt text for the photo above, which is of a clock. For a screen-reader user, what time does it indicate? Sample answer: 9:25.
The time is 5:21
